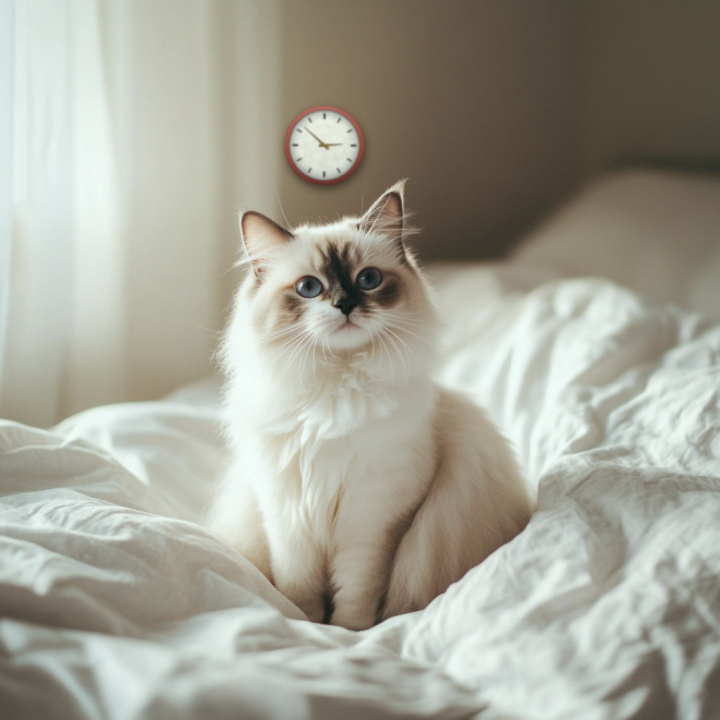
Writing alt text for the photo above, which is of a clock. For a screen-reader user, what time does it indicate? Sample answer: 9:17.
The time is 2:52
